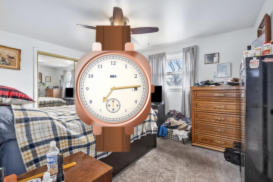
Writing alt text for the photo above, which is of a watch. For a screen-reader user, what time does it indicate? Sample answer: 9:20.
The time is 7:14
